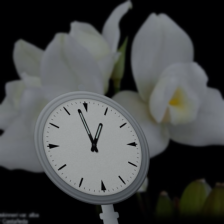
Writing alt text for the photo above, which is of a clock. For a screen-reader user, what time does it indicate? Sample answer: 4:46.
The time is 12:58
